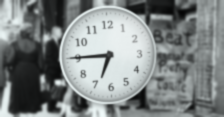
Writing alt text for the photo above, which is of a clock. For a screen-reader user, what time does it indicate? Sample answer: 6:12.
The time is 6:45
